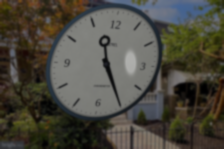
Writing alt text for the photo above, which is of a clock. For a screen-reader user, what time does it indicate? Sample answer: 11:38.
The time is 11:25
